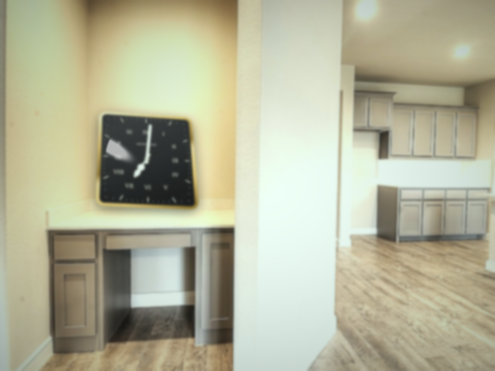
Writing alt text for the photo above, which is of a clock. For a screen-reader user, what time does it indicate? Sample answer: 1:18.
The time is 7:01
